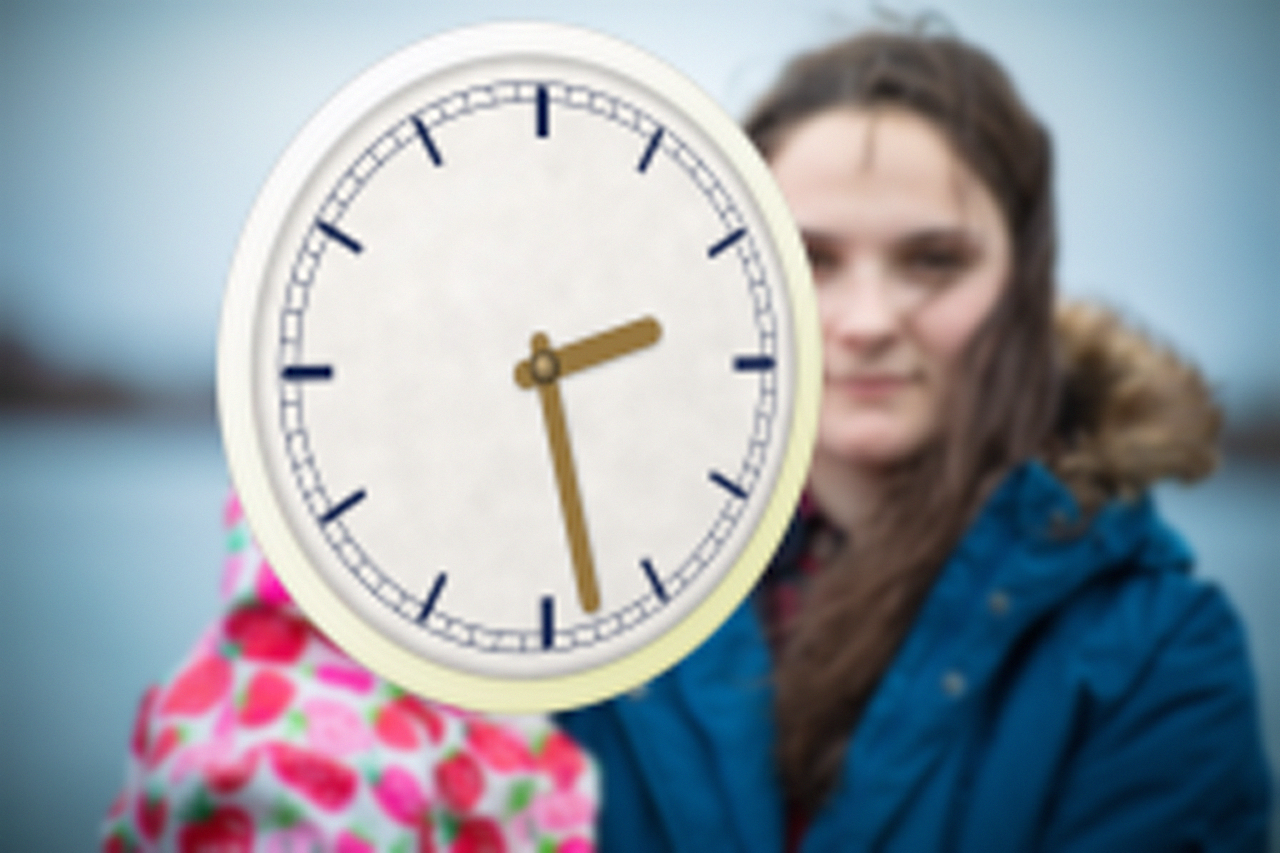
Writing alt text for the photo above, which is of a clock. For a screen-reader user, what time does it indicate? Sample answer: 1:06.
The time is 2:28
